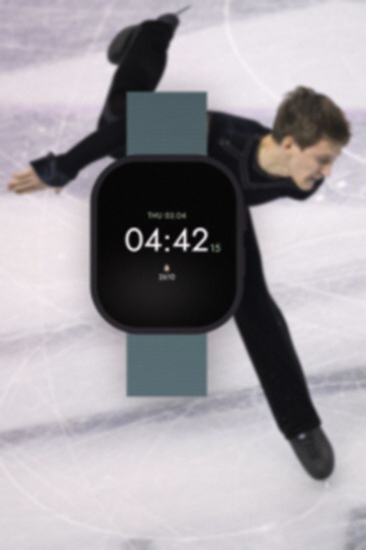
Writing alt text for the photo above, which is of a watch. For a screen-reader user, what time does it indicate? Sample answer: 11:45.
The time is 4:42
